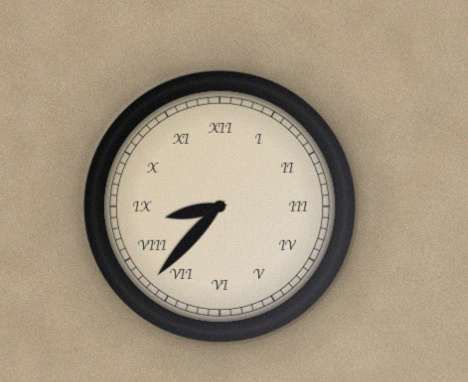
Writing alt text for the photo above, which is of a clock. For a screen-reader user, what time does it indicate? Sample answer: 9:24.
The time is 8:37
